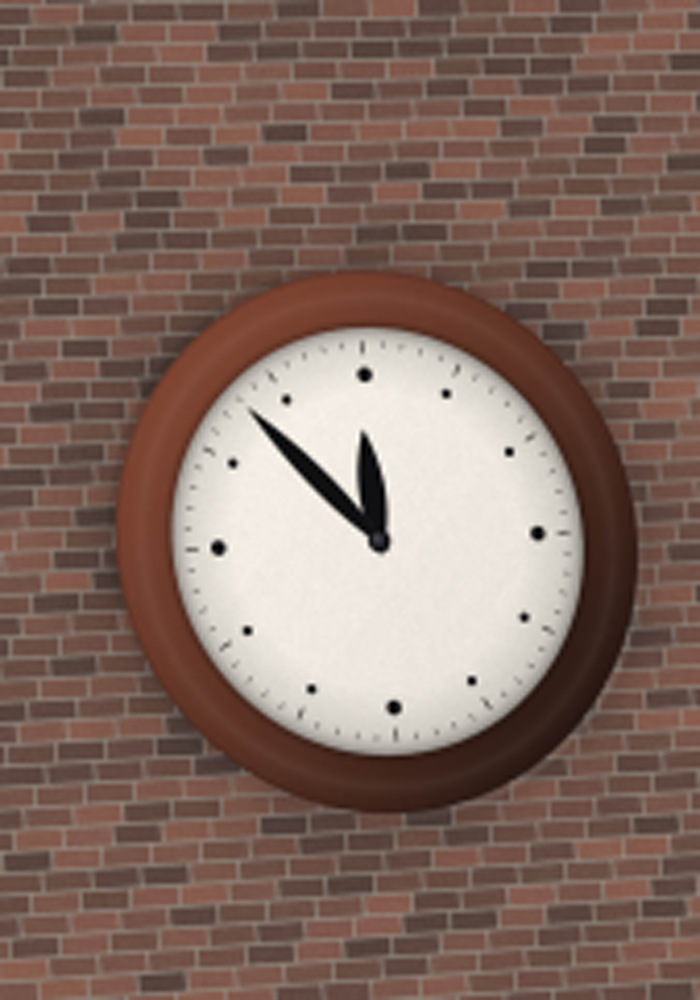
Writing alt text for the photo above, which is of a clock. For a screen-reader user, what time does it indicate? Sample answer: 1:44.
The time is 11:53
